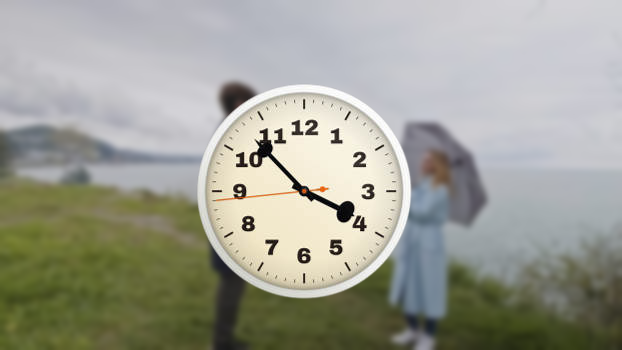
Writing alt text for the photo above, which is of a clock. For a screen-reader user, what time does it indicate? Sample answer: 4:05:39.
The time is 3:52:44
